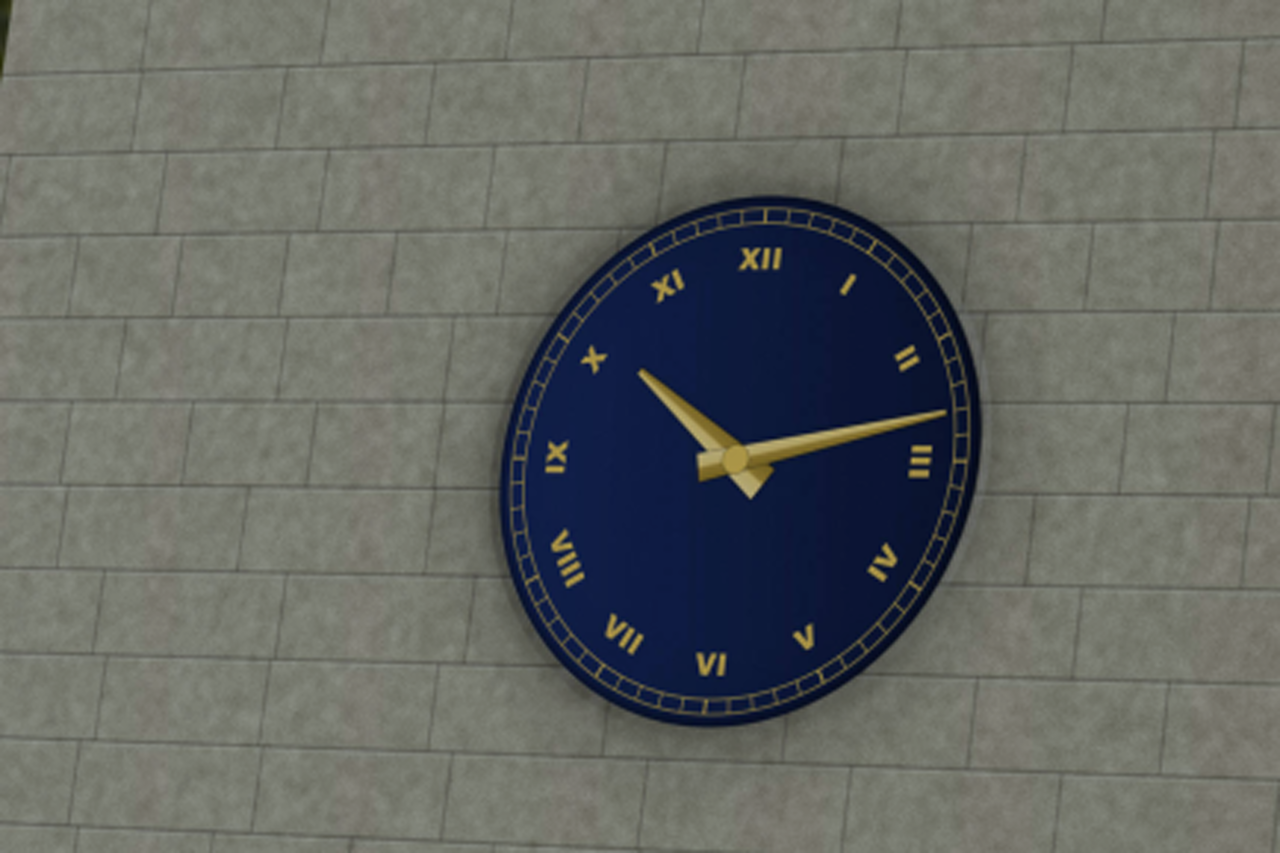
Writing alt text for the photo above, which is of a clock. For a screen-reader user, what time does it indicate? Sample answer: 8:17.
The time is 10:13
